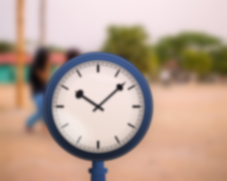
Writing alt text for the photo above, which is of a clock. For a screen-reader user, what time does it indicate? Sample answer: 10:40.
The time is 10:08
